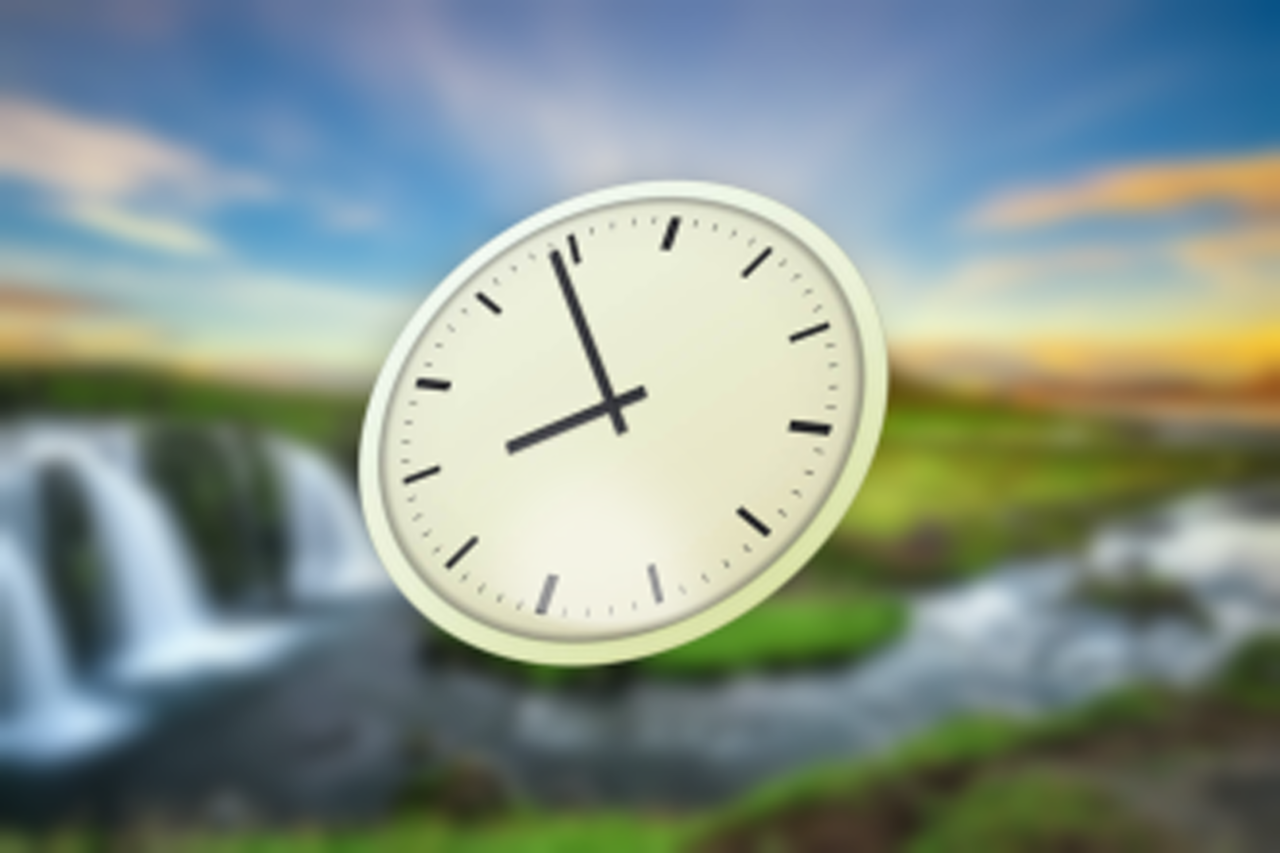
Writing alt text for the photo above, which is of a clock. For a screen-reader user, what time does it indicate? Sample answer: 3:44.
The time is 7:54
